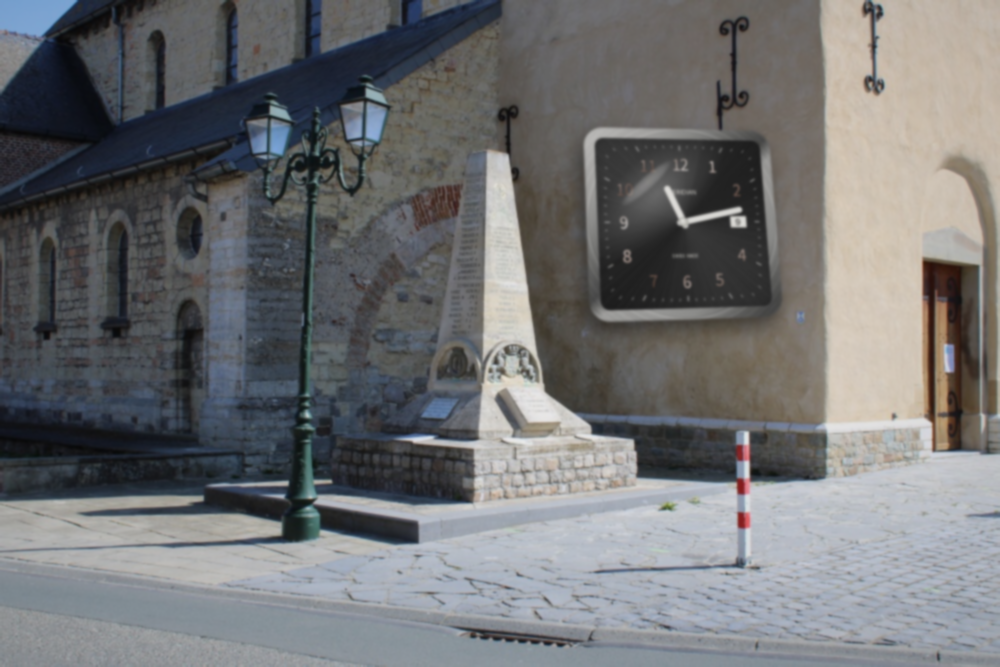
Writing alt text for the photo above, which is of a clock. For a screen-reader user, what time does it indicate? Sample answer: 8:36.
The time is 11:13
